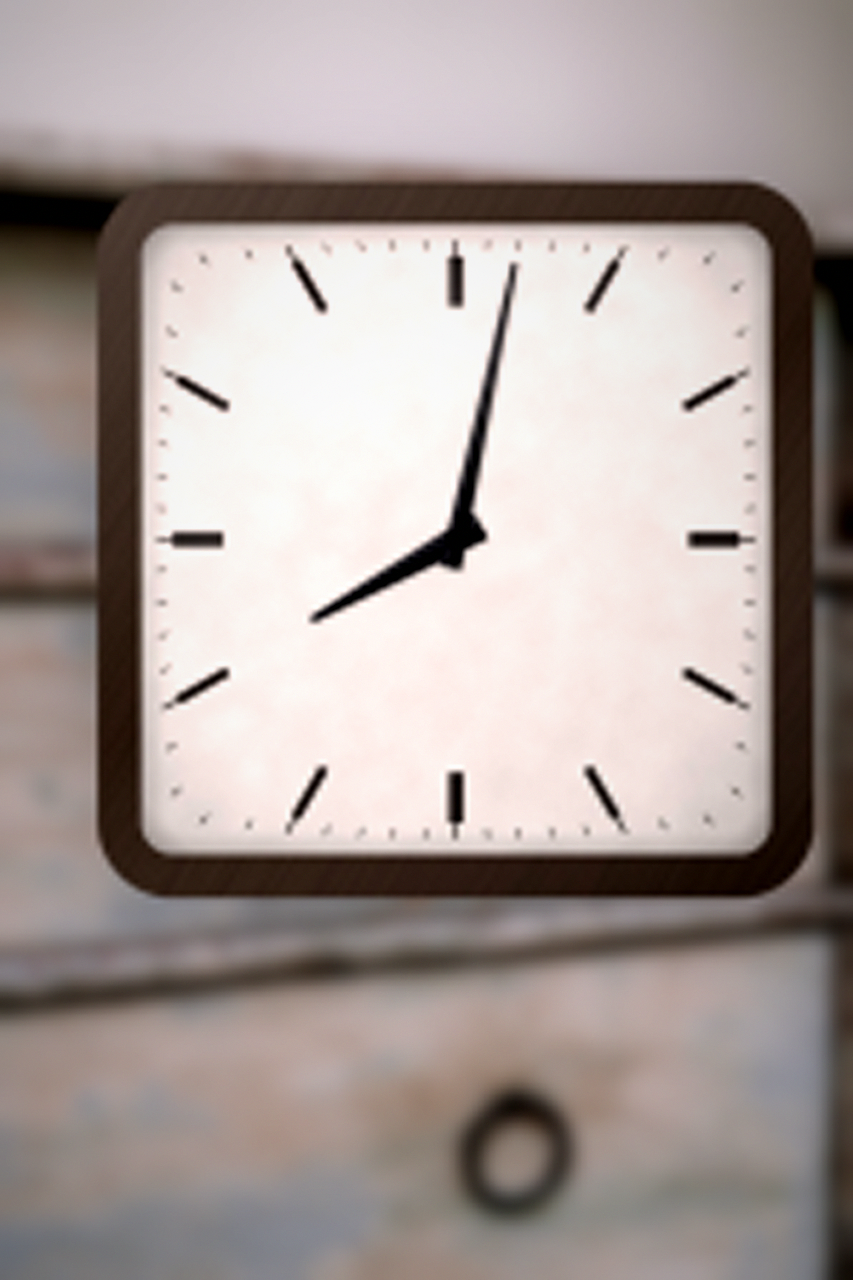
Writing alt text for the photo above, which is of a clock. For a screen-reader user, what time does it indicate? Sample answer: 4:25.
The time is 8:02
